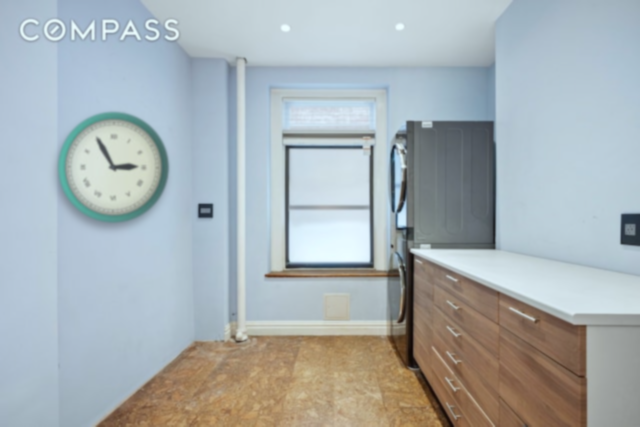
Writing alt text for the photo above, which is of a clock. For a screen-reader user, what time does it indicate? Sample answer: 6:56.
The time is 2:55
